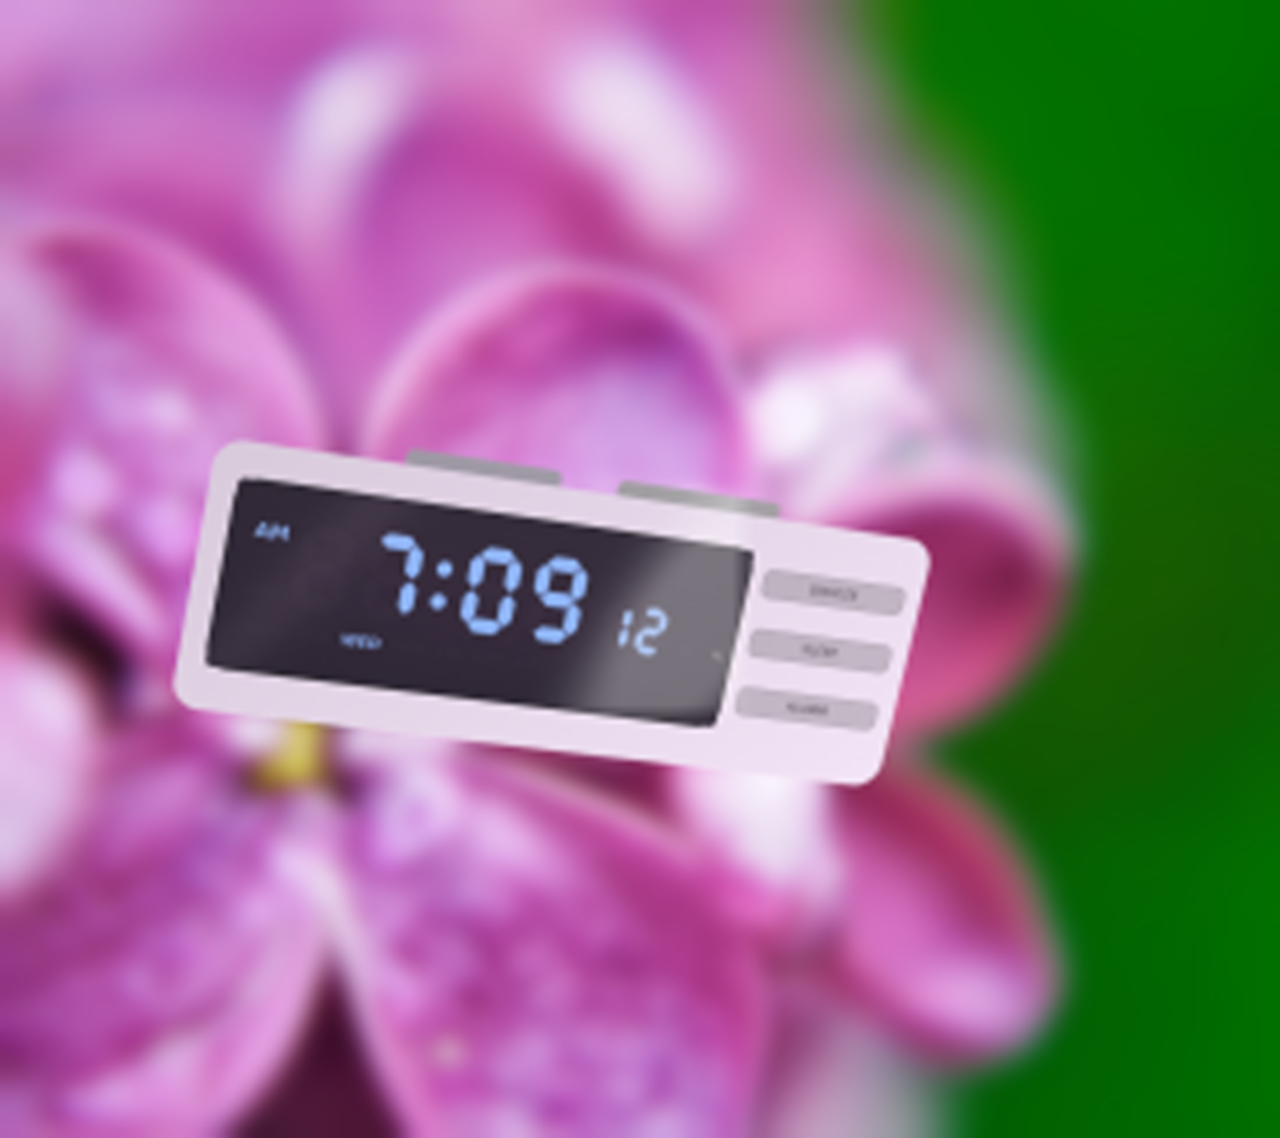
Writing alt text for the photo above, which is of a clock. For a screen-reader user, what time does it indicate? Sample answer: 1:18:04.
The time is 7:09:12
